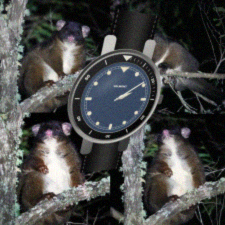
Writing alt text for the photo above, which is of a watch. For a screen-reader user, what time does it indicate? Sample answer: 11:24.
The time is 2:09
